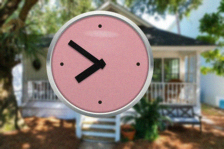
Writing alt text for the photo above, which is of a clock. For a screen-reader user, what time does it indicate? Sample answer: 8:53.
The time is 7:51
